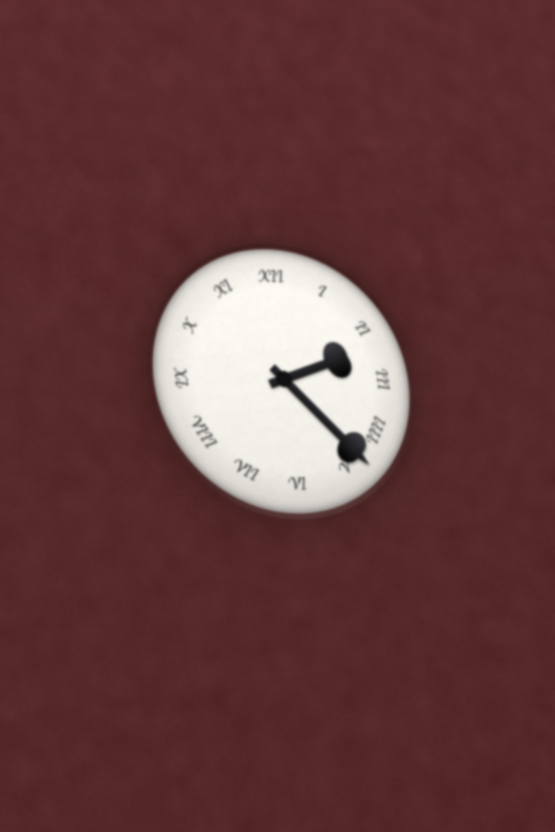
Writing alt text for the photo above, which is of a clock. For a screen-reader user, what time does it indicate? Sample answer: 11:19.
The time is 2:23
